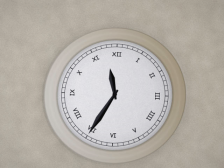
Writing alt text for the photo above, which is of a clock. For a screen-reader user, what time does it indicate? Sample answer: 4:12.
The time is 11:35
